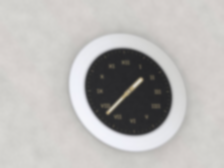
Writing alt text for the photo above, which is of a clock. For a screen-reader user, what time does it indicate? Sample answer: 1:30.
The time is 1:38
